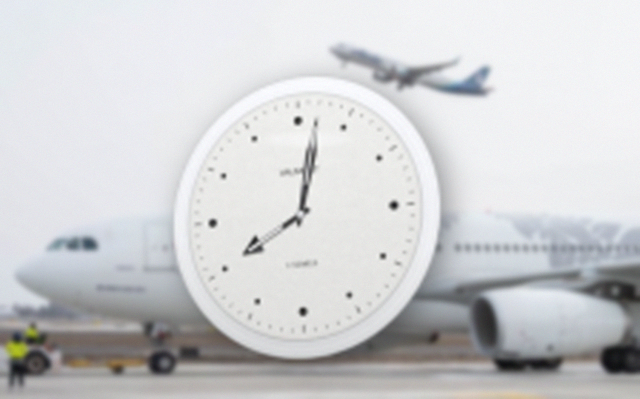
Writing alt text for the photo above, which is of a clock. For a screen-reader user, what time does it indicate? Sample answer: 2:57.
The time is 8:02
